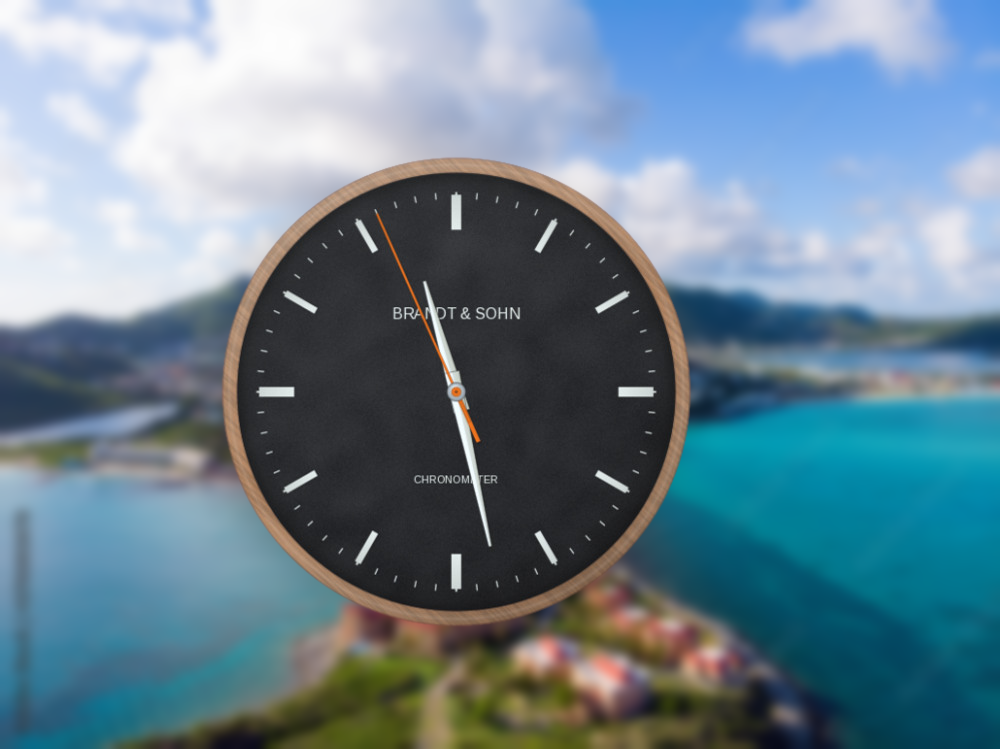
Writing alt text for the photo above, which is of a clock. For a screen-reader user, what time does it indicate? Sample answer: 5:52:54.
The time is 11:27:56
